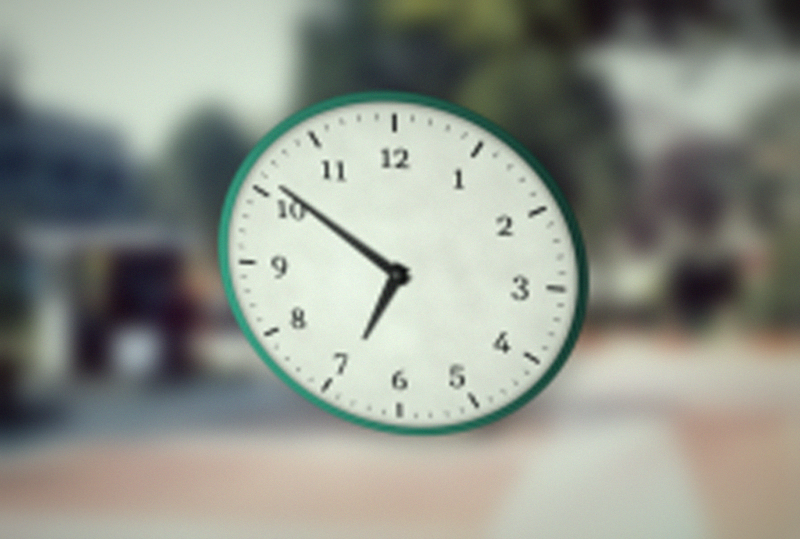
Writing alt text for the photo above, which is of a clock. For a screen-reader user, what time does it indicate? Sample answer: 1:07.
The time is 6:51
